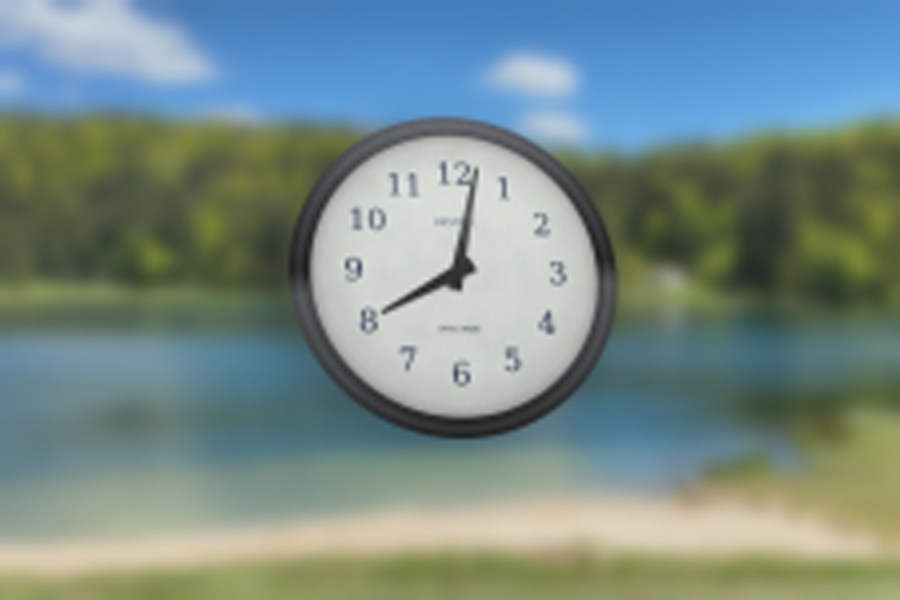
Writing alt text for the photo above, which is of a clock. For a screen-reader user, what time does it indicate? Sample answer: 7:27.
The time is 8:02
